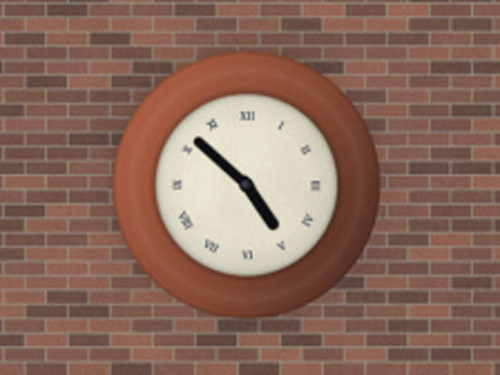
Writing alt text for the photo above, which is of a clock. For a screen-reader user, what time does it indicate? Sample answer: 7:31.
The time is 4:52
